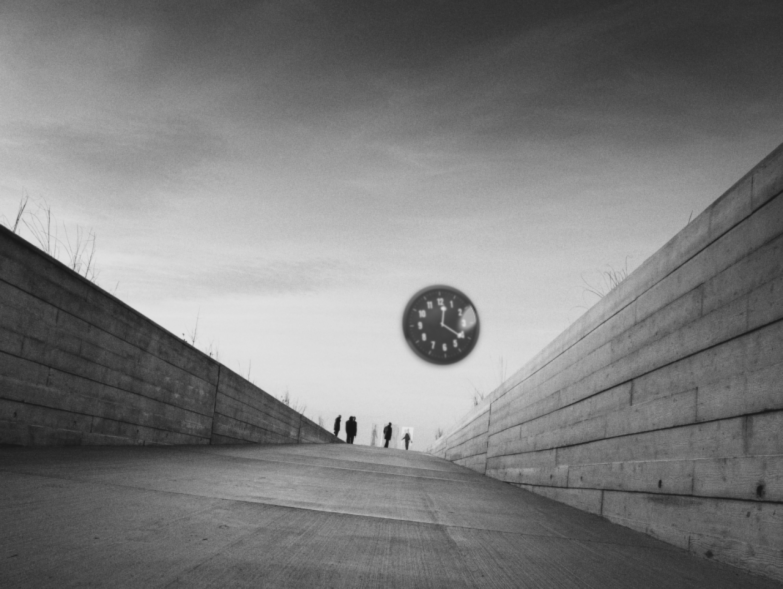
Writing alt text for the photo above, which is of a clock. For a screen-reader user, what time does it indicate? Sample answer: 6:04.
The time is 12:21
